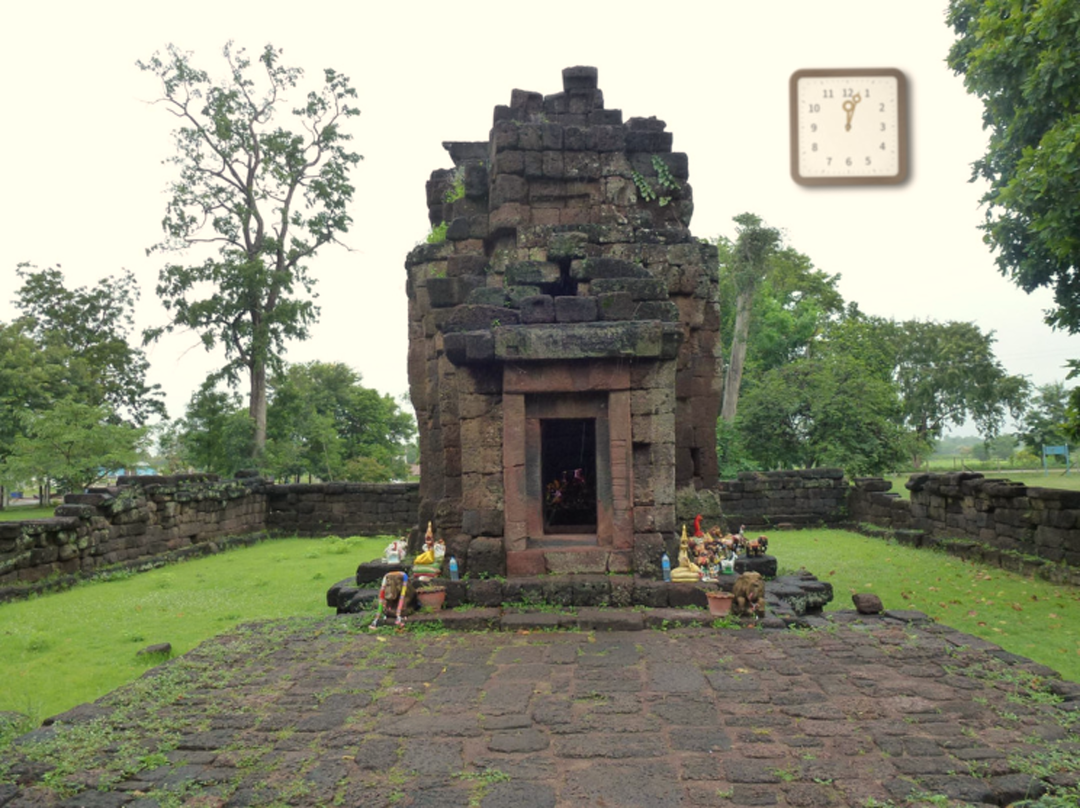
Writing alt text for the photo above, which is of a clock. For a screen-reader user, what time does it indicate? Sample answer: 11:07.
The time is 12:03
